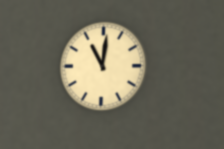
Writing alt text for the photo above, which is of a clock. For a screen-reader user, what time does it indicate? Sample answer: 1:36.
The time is 11:01
